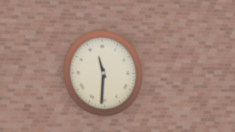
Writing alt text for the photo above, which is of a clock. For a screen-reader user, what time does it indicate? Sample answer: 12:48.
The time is 11:31
